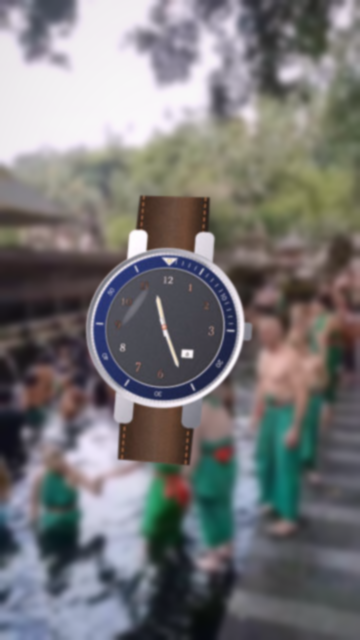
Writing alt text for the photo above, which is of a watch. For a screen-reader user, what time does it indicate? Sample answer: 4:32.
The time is 11:26
